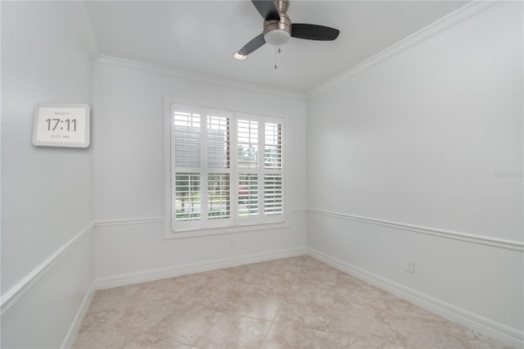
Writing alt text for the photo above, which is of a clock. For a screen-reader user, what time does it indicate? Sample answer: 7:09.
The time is 17:11
